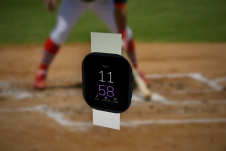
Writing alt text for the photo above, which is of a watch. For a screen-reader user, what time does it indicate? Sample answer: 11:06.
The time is 11:58
